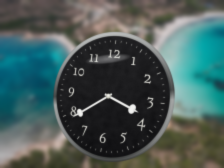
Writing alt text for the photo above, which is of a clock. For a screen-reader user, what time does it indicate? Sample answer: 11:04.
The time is 3:39
